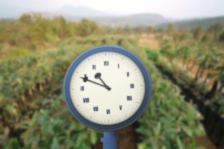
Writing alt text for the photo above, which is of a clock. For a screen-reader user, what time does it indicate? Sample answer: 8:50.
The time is 10:49
